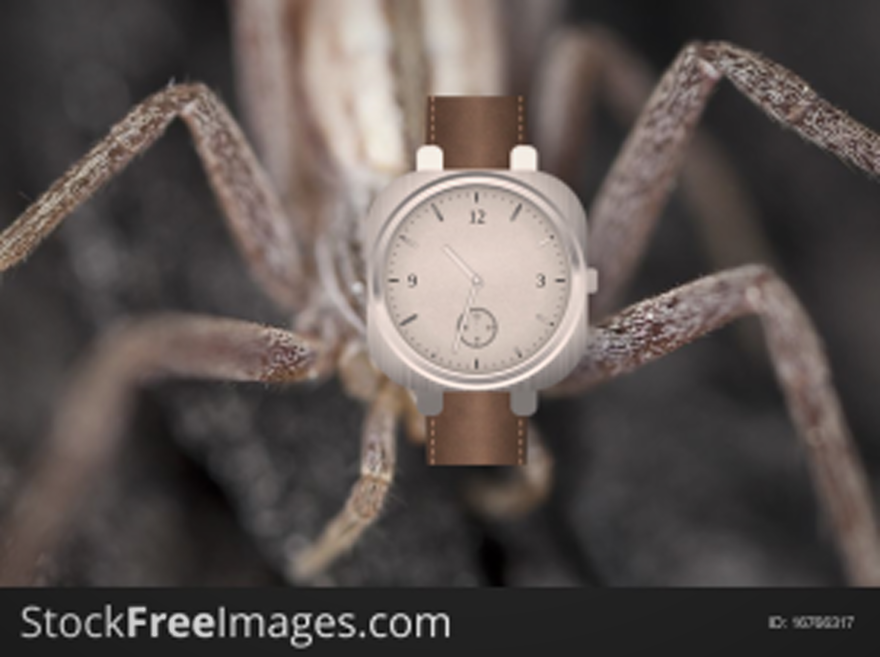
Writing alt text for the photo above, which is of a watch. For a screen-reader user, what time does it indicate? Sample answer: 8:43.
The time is 10:33
